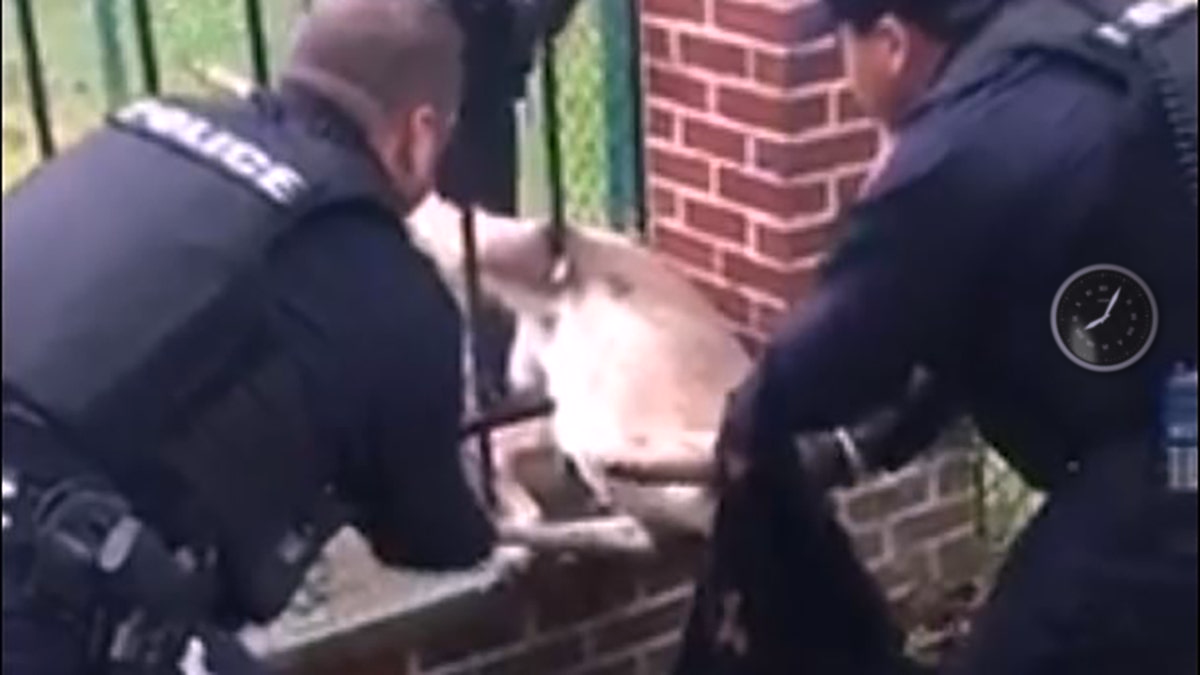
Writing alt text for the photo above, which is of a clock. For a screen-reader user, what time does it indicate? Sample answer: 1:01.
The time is 8:05
